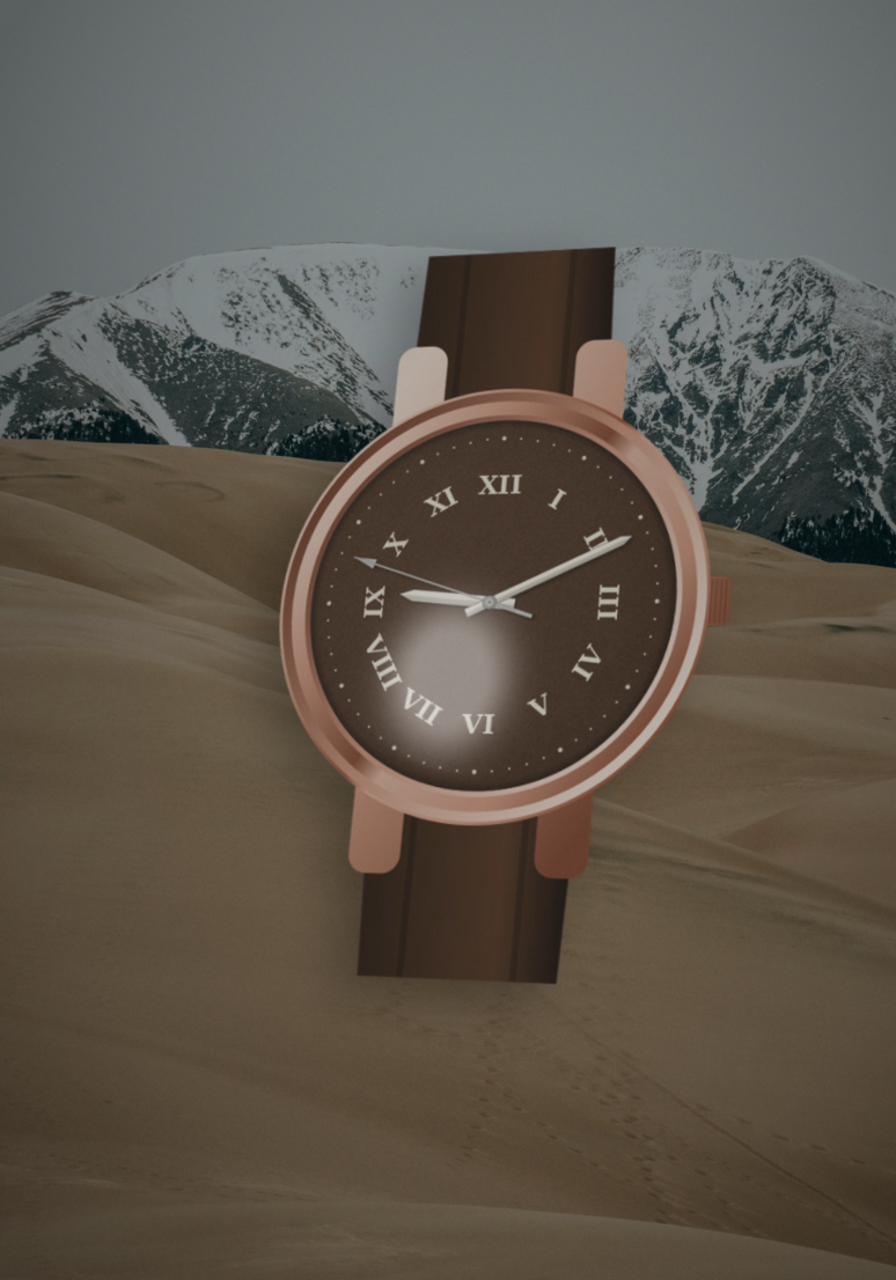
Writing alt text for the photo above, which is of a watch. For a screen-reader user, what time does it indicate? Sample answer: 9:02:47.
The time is 9:10:48
